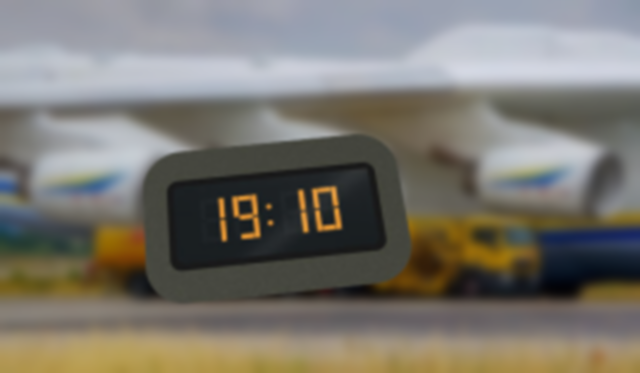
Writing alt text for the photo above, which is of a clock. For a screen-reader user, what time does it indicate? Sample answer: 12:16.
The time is 19:10
